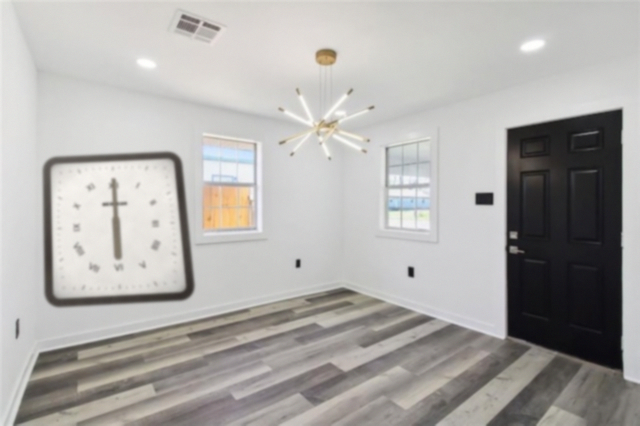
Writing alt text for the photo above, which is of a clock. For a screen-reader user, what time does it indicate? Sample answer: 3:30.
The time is 6:00
